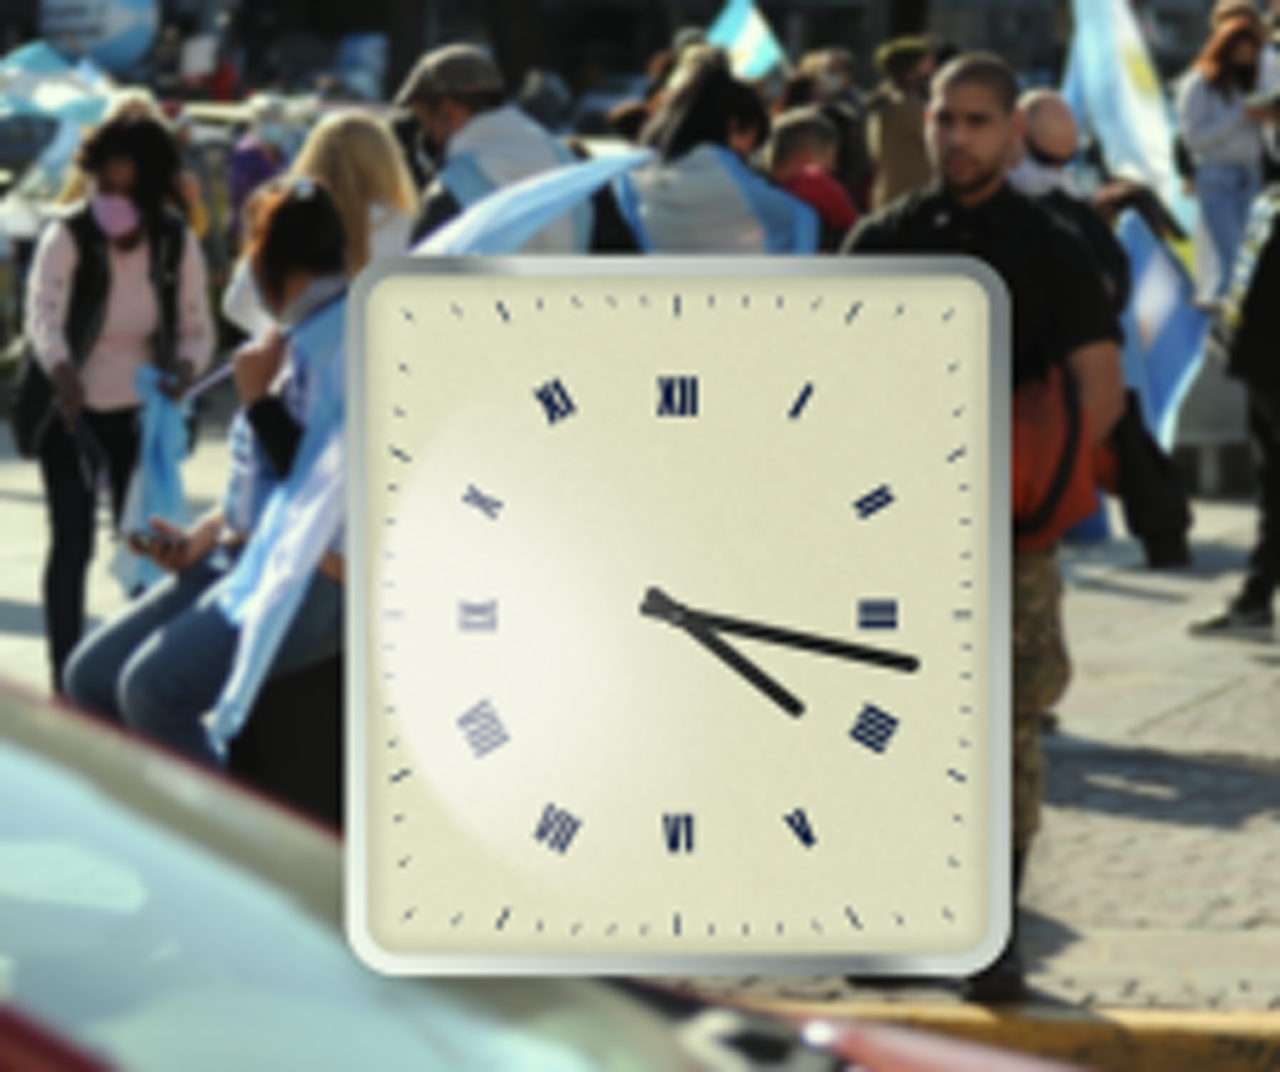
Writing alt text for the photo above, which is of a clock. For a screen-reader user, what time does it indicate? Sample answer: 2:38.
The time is 4:17
